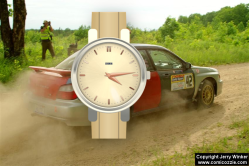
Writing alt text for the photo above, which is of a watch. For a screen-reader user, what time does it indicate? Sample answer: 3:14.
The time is 4:14
